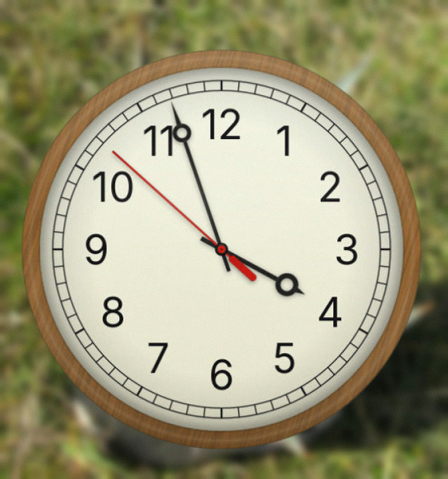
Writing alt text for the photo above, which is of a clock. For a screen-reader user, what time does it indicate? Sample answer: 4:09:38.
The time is 3:56:52
